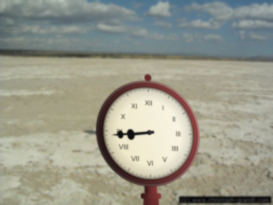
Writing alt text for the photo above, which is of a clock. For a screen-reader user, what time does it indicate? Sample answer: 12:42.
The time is 8:44
